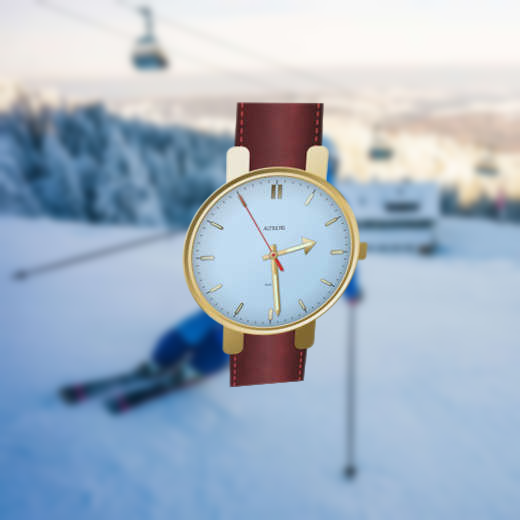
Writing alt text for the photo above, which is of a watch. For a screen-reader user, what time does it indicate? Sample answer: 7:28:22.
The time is 2:28:55
